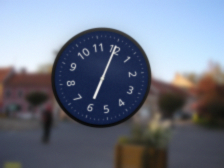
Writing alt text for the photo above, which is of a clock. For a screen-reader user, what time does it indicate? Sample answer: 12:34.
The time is 6:00
